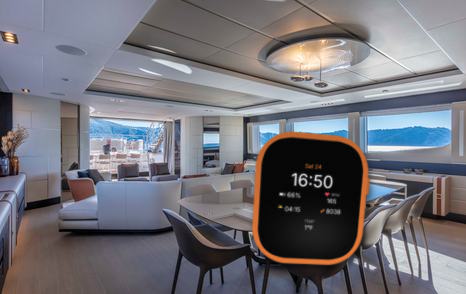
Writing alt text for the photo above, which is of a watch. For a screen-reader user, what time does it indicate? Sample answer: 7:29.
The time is 16:50
